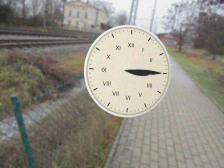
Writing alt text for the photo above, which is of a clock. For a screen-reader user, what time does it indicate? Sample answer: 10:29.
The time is 3:15
